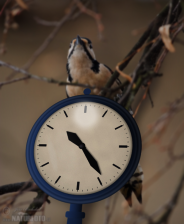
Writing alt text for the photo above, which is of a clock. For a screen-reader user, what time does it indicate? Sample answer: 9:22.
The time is 10:24
